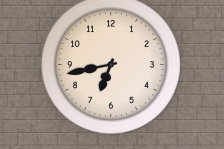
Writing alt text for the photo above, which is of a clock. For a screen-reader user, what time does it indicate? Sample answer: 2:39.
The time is 6:43
